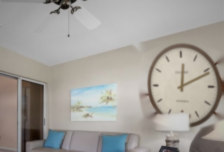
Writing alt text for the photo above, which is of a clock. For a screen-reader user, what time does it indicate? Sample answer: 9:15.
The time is 12:11
